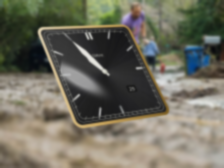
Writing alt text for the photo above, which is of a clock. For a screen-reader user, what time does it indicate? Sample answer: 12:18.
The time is 10:55
